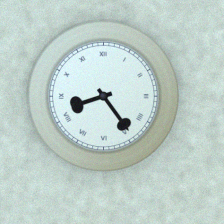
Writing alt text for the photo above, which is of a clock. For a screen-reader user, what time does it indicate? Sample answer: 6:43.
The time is 8:24
